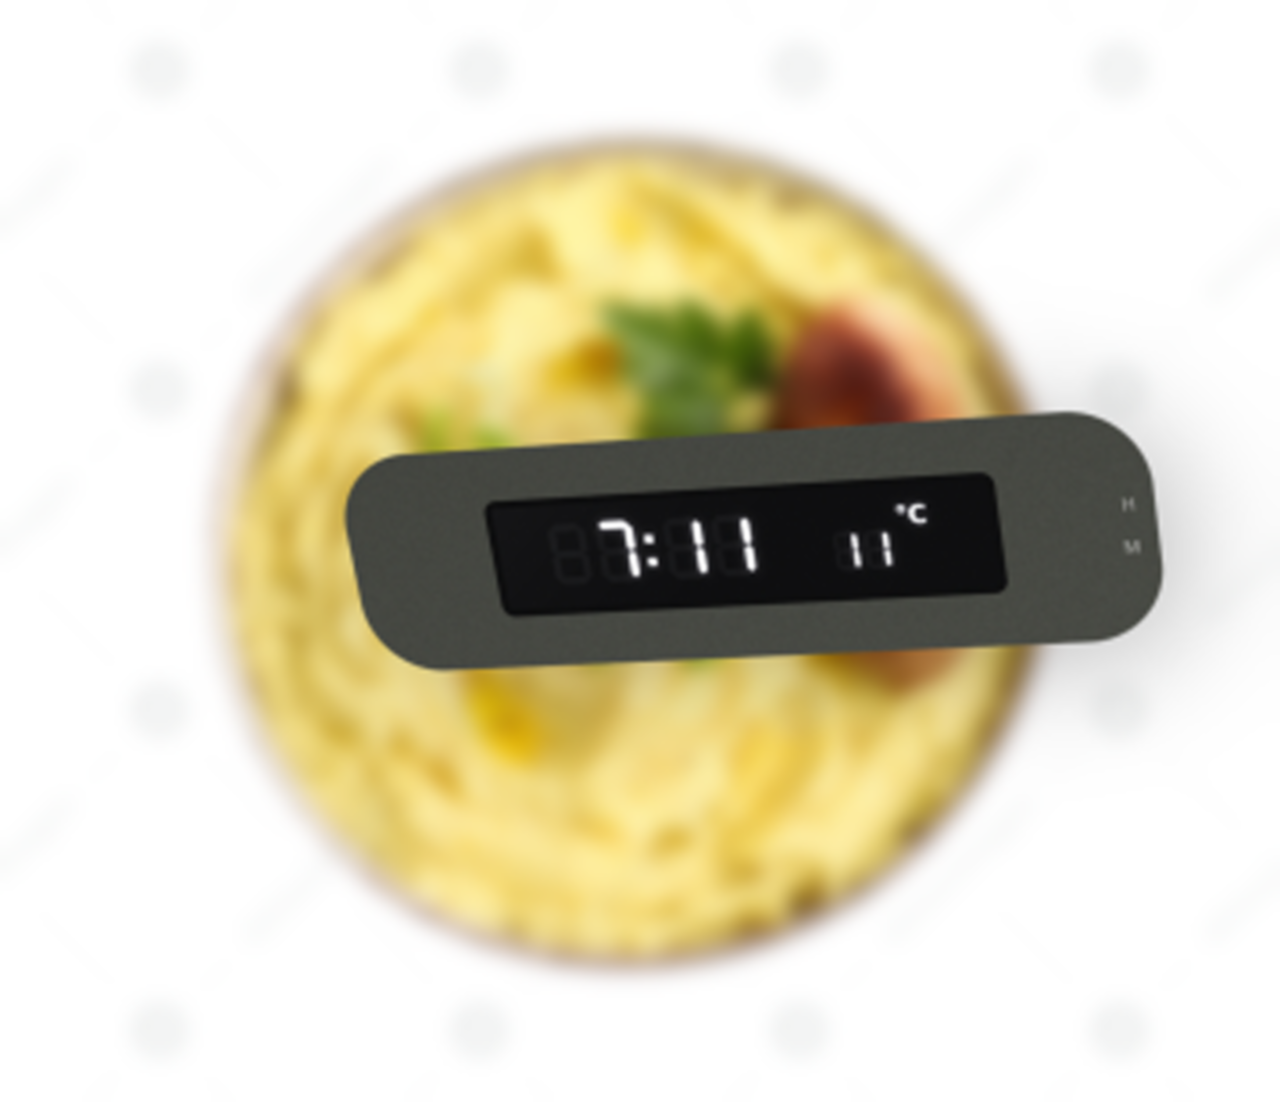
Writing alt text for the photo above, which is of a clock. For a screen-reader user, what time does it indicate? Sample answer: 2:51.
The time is 7:11
